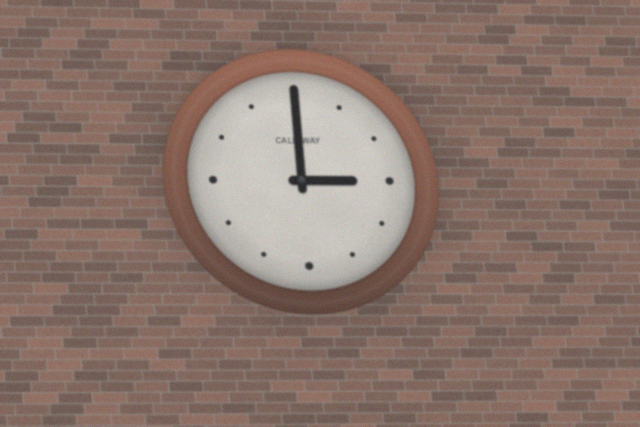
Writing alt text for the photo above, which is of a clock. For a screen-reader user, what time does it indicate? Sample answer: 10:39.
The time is 3:00
